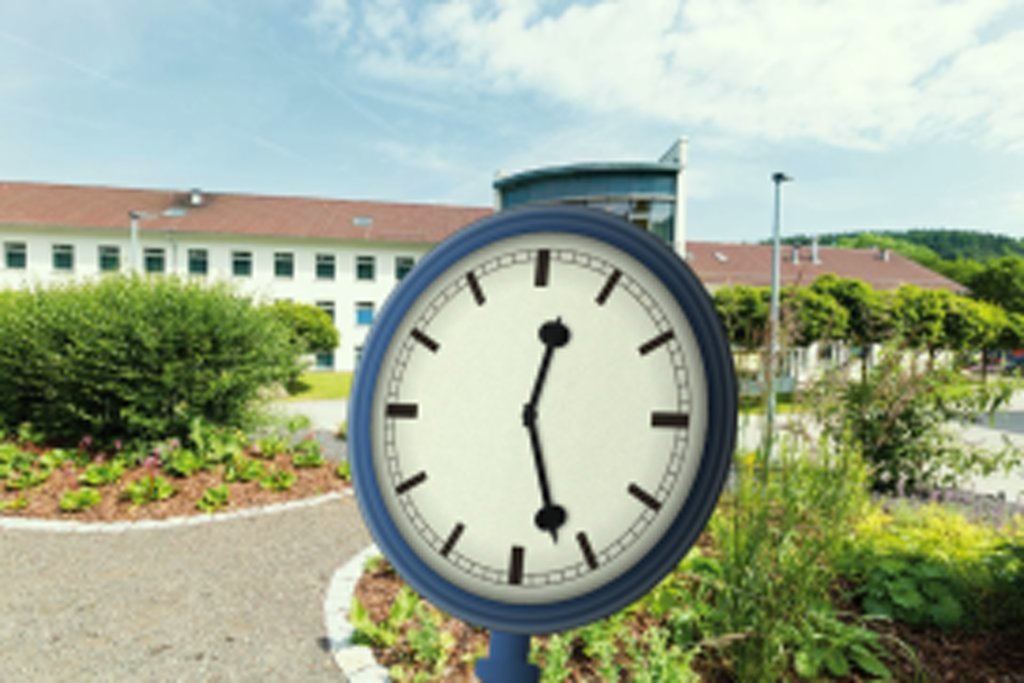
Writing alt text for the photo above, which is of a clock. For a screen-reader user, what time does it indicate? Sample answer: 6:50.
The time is 12:27
